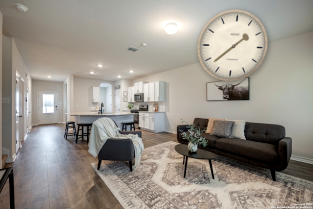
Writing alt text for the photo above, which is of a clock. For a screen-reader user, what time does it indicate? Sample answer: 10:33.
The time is 1:38
